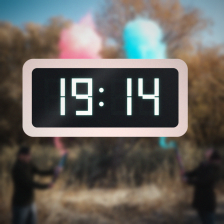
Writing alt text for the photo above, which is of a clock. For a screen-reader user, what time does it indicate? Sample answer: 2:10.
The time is 19:14
